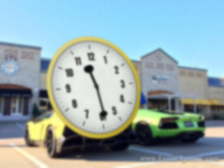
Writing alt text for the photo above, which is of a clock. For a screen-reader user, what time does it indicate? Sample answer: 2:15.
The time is 11:29
